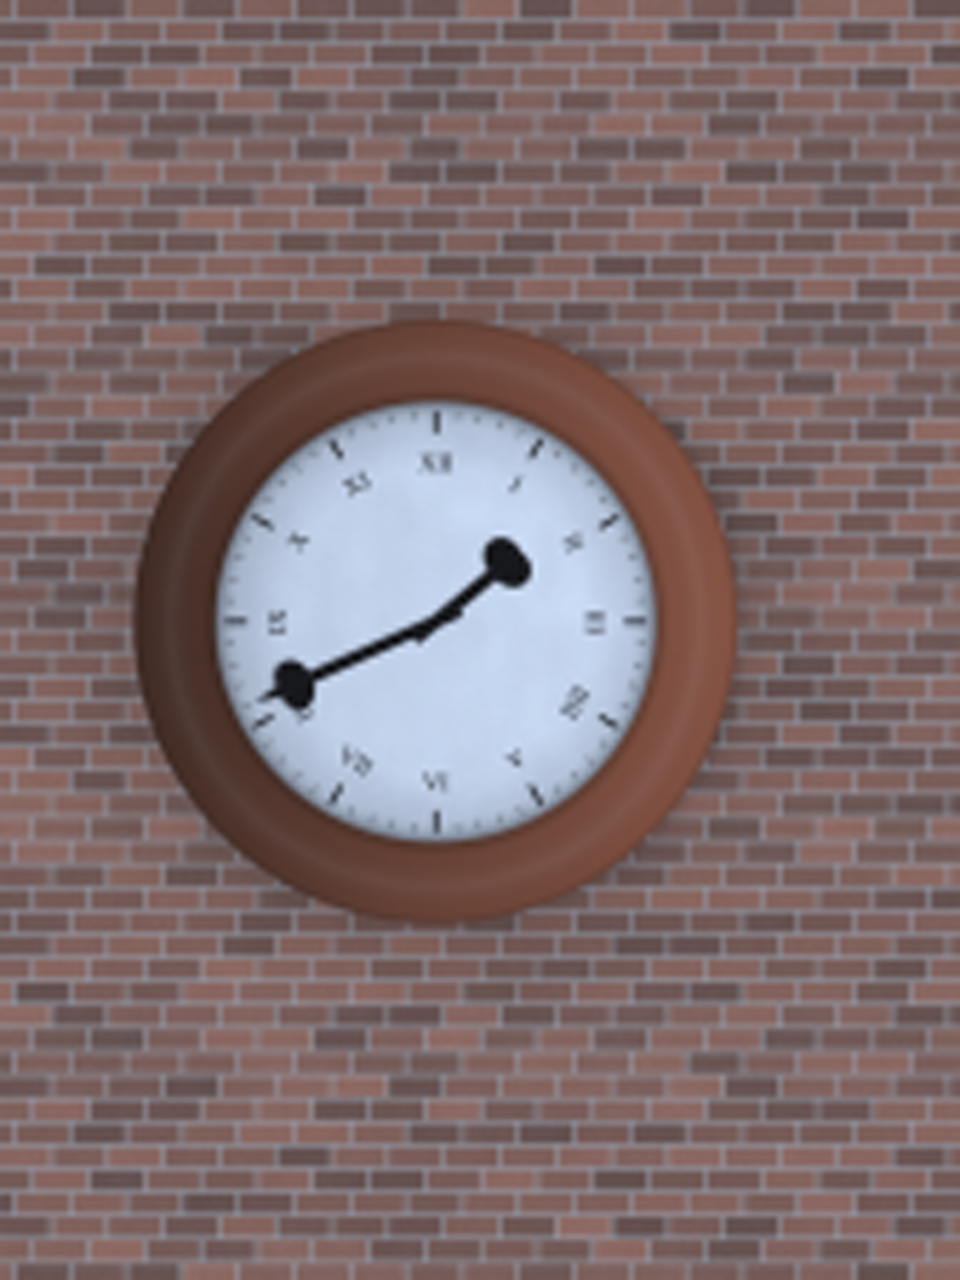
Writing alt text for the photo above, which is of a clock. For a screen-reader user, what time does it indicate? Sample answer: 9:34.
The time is 1:41
